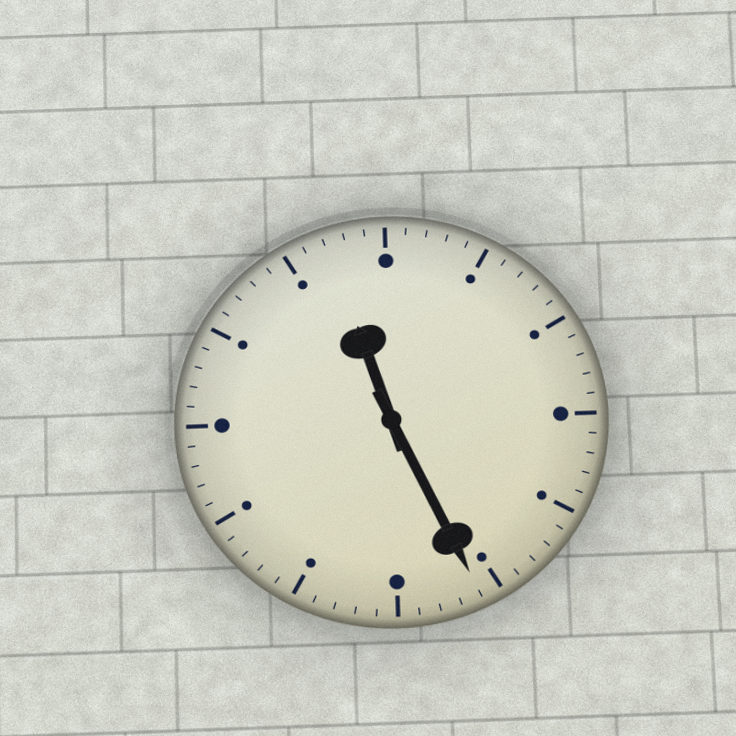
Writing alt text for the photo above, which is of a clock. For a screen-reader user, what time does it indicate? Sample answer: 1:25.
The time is 11:26
